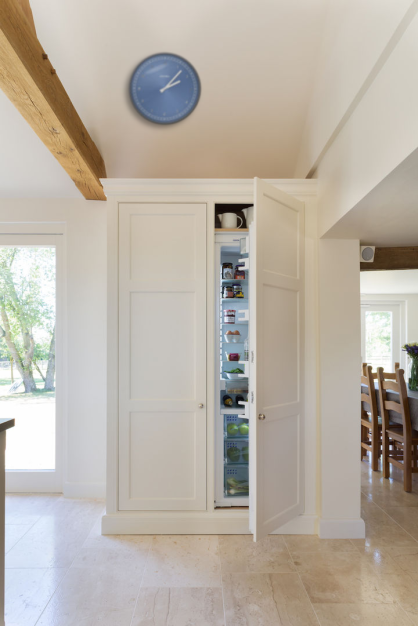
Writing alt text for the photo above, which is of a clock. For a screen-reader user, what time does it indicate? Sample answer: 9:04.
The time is 2:07
